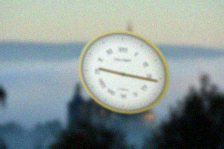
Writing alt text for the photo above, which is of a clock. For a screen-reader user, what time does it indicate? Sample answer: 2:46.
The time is 9:16
